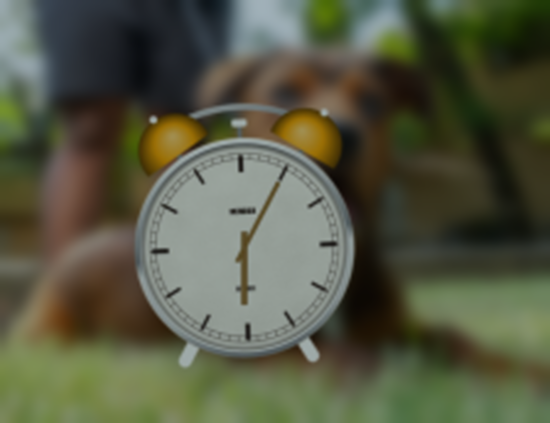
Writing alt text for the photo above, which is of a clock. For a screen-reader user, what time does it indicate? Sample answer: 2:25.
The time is 6:05
